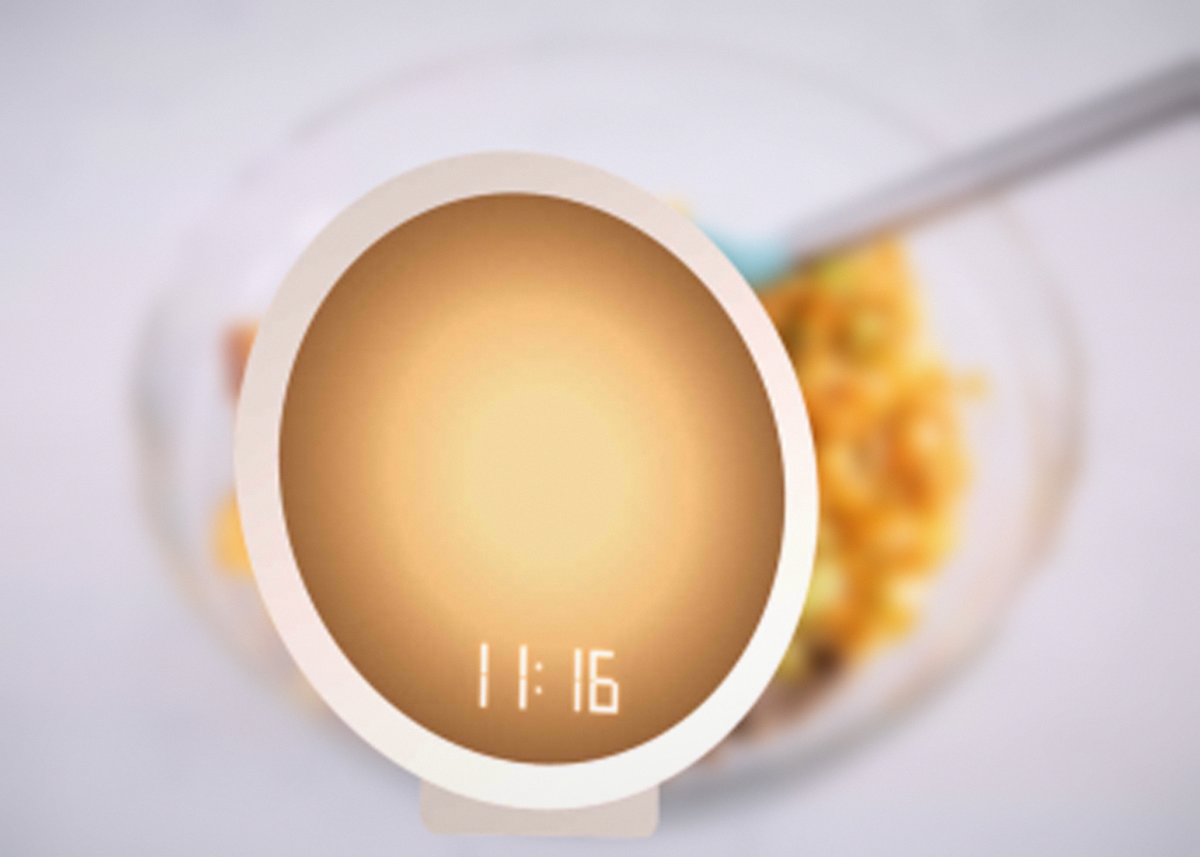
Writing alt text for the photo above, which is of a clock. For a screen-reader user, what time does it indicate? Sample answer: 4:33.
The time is 11:16
